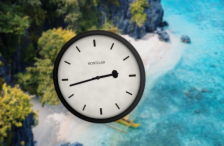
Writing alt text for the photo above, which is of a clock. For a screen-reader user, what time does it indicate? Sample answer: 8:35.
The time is 2:43
